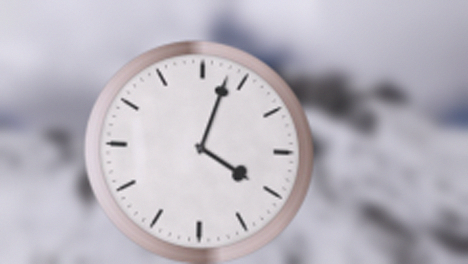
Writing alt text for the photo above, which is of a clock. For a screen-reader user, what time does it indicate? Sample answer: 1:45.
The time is 4:03
